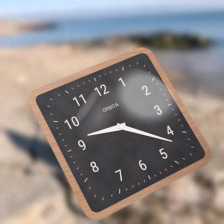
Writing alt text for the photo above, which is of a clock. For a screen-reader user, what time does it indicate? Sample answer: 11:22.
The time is 9:22
